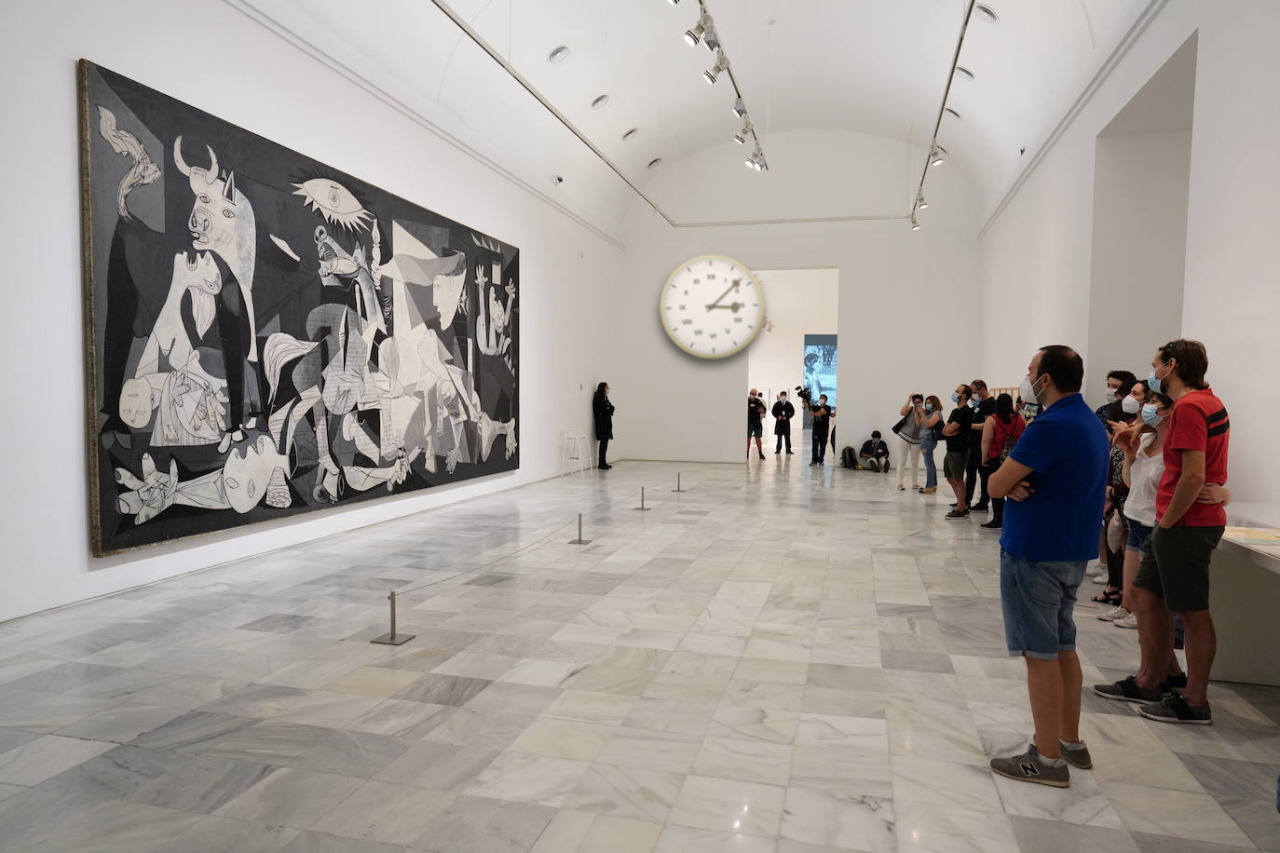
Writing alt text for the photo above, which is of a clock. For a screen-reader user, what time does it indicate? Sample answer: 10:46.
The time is 3:08
